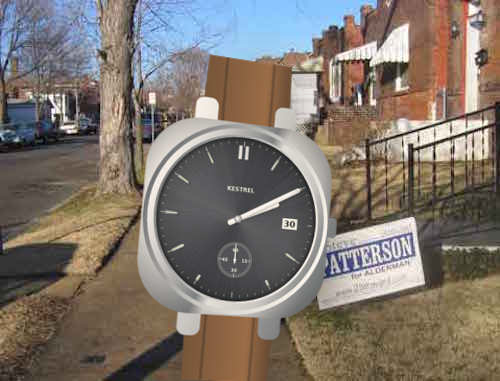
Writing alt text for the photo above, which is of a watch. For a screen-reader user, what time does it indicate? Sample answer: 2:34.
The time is 2:10
